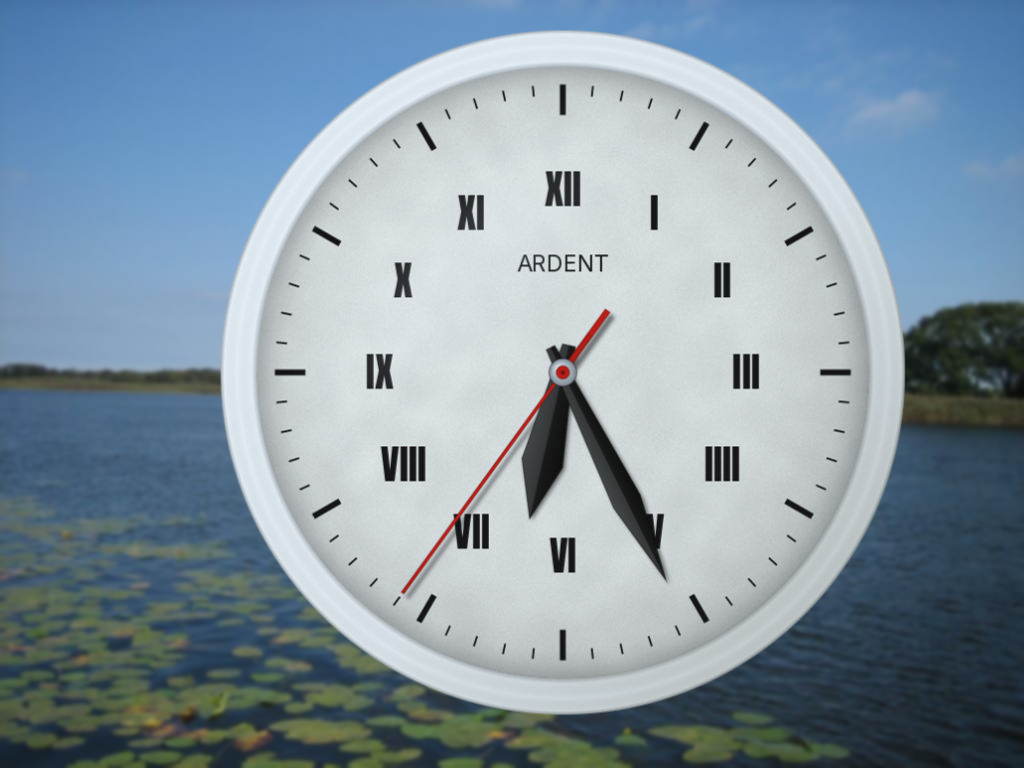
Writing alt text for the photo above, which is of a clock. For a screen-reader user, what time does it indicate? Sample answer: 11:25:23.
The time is 6:25:36
